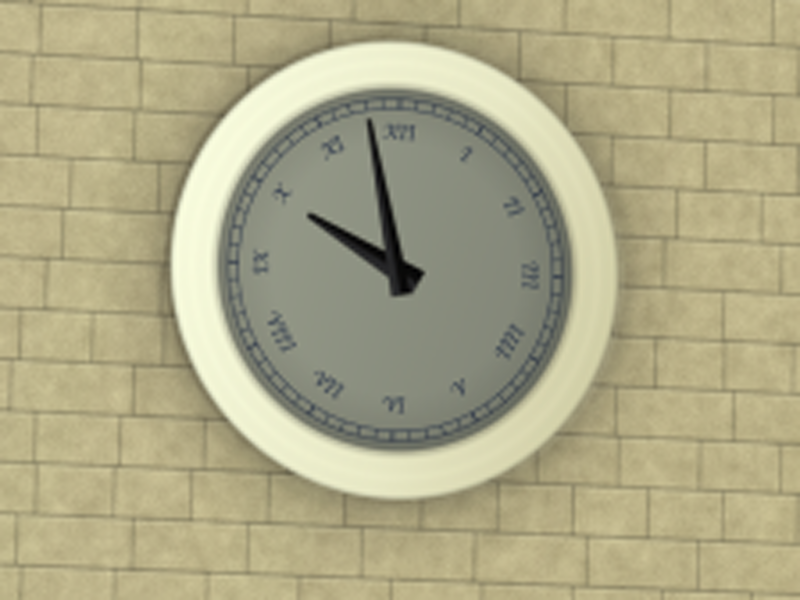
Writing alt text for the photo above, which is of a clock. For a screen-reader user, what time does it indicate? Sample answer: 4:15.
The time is 9:58
